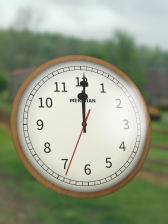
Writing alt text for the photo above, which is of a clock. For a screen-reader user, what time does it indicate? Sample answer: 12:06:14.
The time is 12:00:34
